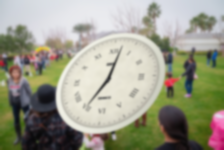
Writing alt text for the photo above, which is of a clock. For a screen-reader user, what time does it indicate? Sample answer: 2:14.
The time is 7:02
